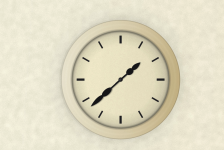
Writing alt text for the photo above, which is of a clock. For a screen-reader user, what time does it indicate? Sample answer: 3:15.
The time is 1:38
